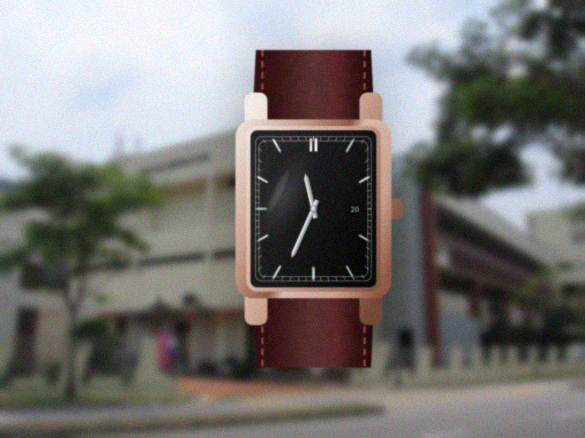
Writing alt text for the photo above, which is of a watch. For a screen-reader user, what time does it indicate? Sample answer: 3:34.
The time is 11:34
